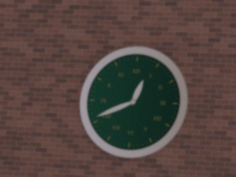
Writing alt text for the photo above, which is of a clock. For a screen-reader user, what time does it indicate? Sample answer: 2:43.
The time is 12:41
